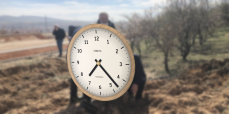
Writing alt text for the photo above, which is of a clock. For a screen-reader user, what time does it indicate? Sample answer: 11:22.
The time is 7:23
